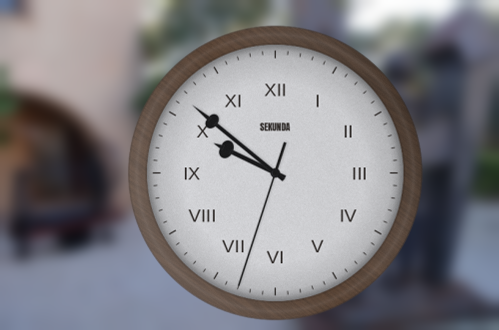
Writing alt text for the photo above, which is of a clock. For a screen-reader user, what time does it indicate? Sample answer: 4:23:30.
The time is 9:51:33
